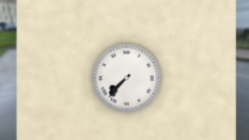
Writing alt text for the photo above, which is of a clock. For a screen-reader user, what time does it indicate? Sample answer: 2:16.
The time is 7:37
